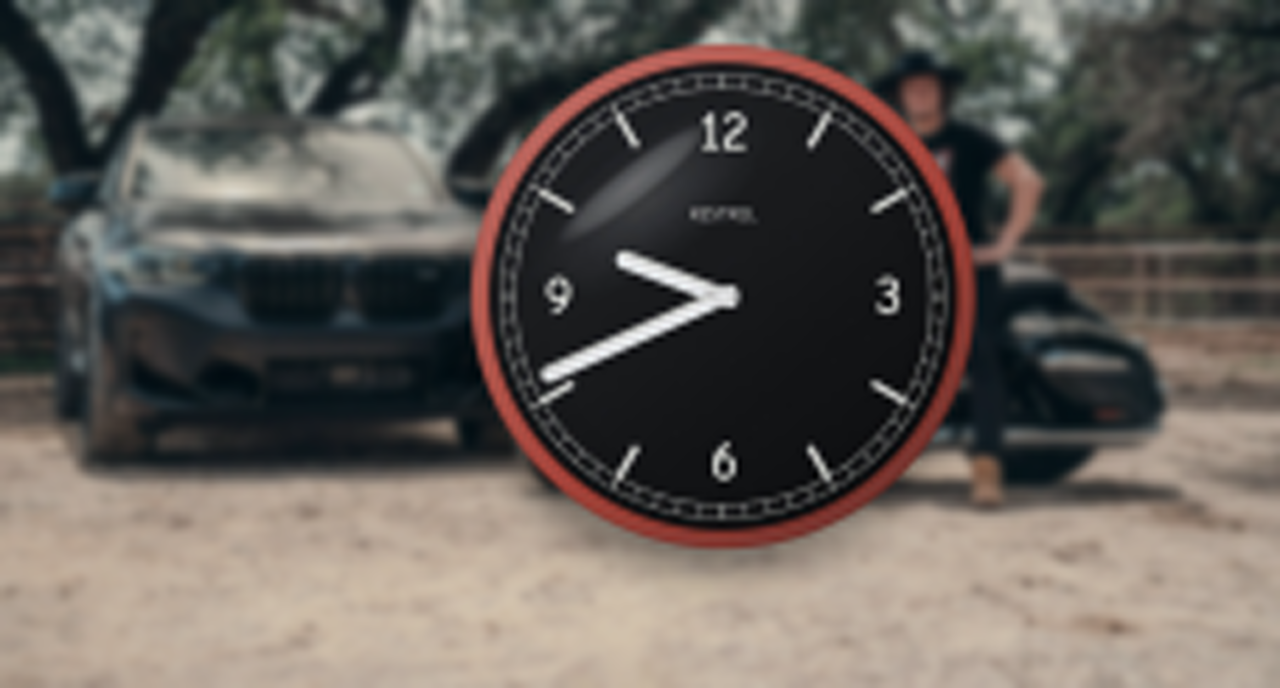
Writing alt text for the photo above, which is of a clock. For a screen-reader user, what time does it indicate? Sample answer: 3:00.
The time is 9:41
